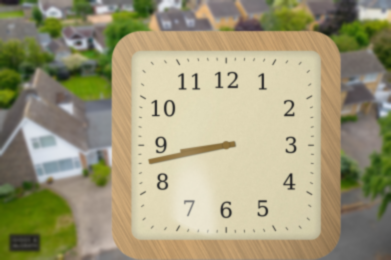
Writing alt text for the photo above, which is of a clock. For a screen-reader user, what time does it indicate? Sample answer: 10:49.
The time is 8:43
